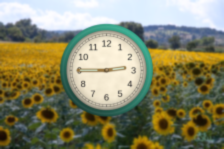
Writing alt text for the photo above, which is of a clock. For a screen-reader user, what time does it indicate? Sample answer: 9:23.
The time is 2:45
